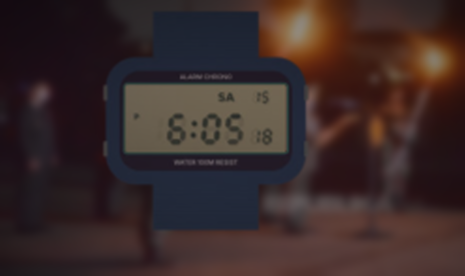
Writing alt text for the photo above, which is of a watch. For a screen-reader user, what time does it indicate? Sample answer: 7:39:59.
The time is 6:05:18
